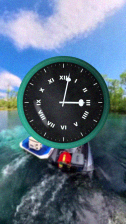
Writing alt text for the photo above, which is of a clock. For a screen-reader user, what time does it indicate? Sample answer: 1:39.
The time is 3:02
